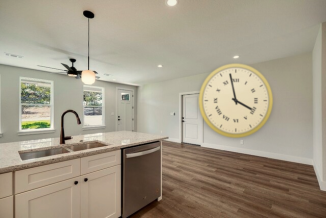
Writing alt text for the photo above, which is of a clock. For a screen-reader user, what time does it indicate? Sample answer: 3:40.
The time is 3:58
